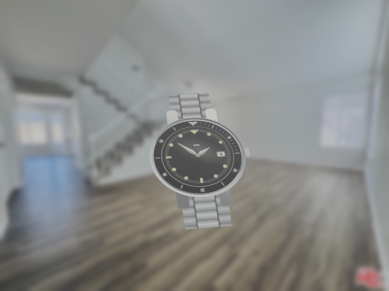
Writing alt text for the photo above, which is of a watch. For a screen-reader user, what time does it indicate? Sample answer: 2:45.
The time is 1:52
